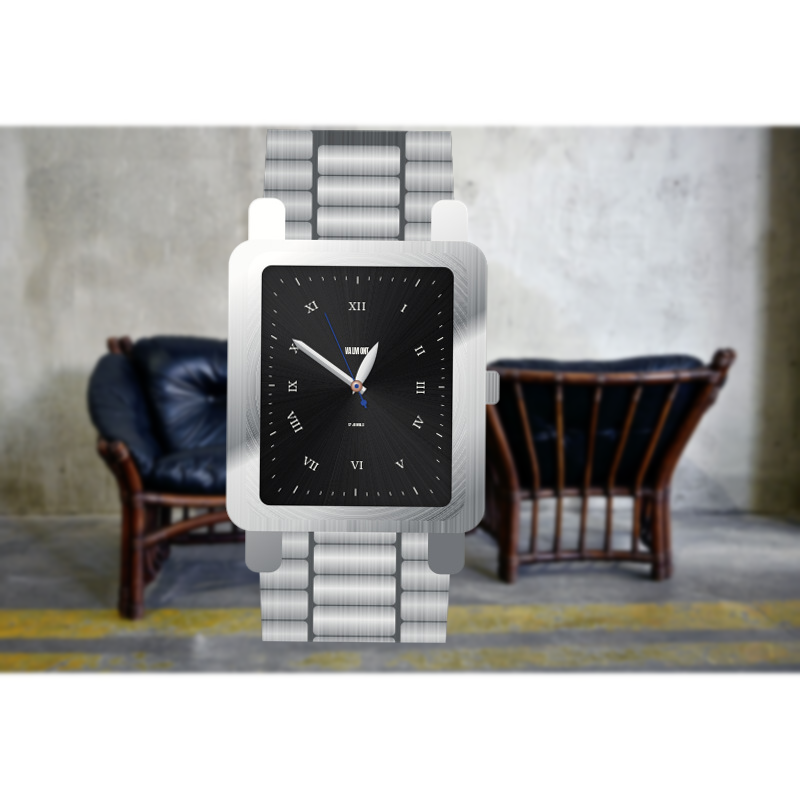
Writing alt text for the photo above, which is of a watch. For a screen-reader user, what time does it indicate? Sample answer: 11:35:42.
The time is 12:50:56
